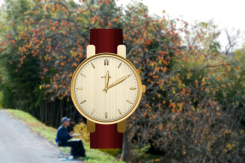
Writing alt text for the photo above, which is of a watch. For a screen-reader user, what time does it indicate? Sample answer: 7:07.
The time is 12:10
